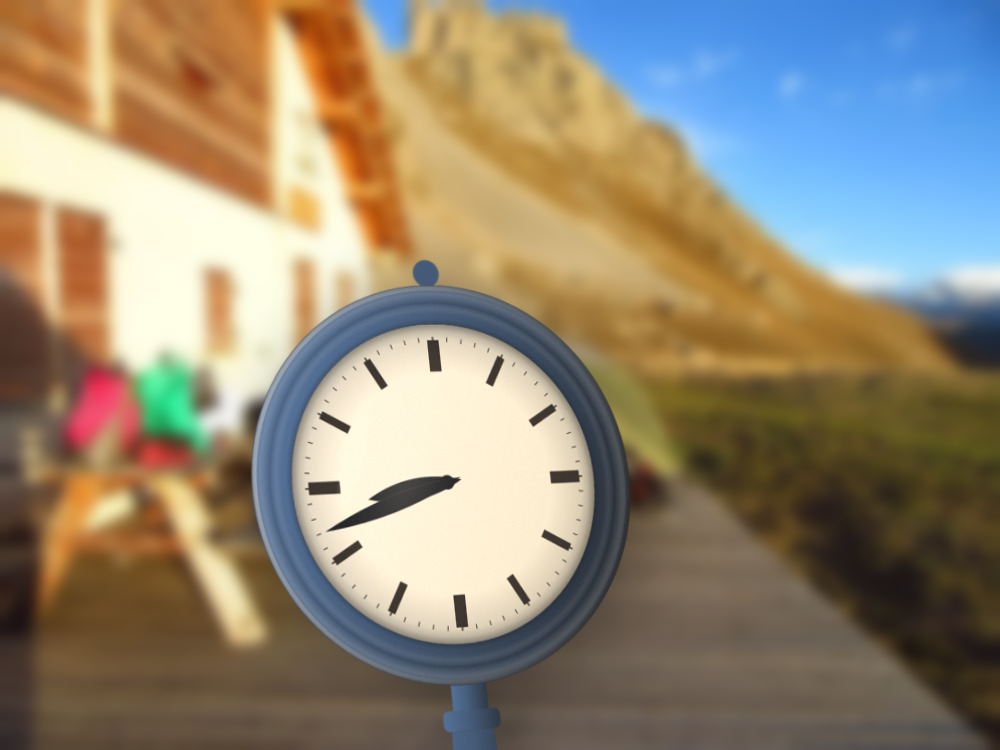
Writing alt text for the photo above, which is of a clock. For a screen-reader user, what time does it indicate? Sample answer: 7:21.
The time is 8:42
